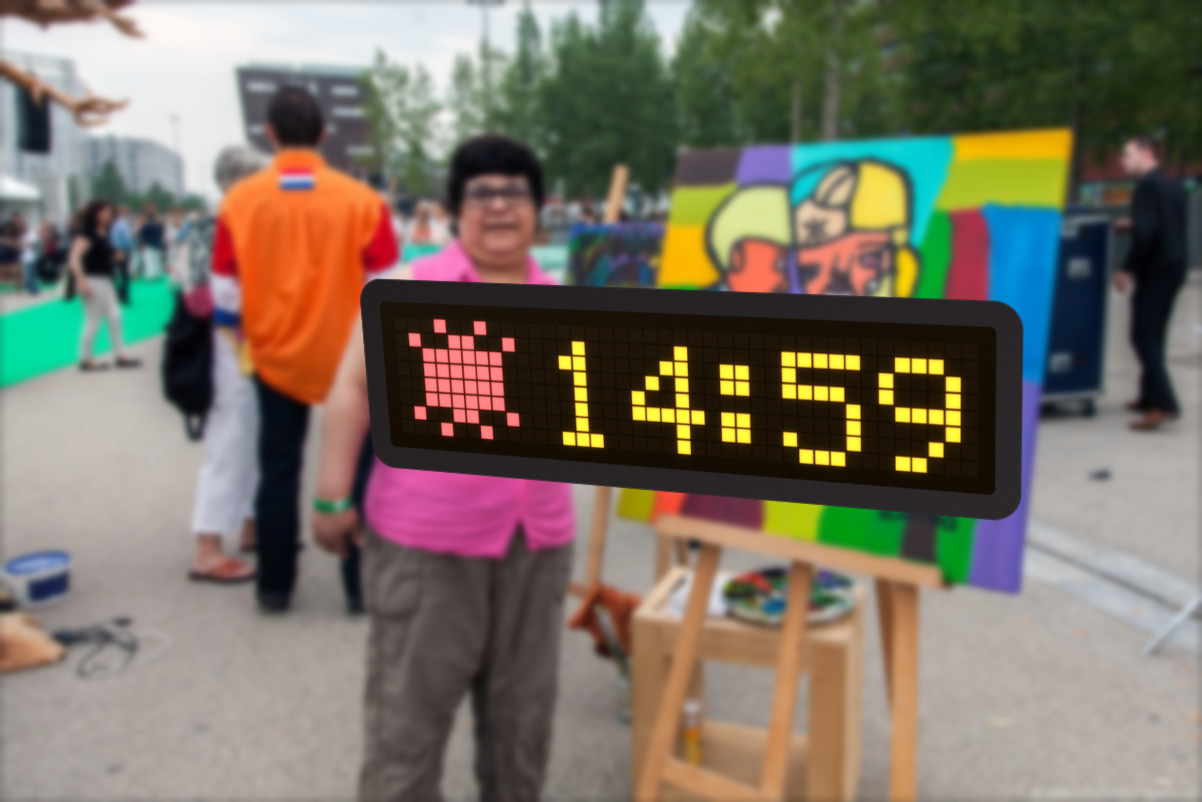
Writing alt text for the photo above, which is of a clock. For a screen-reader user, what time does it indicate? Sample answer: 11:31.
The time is 14:59
